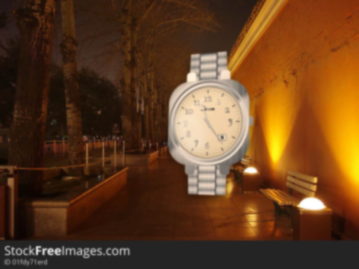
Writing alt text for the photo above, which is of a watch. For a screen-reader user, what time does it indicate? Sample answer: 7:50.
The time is 11:24
